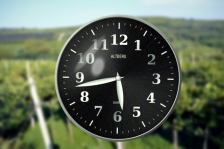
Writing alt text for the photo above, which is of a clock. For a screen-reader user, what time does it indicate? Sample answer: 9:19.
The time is 5:43
